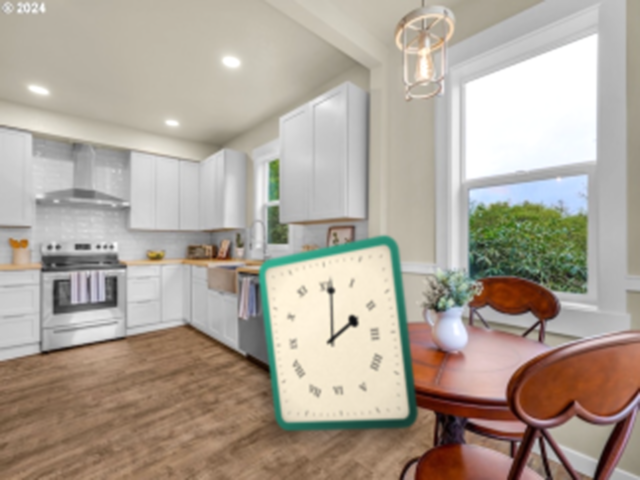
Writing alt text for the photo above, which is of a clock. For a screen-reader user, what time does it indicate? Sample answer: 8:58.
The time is 2:01
